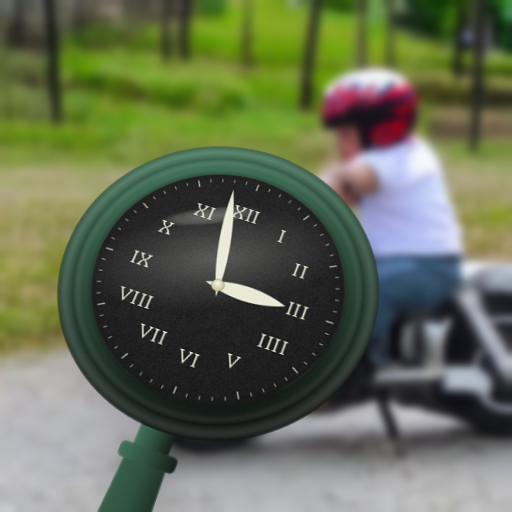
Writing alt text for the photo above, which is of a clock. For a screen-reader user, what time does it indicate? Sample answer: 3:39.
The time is 2:58
